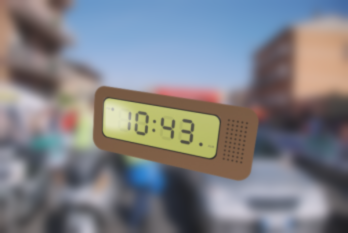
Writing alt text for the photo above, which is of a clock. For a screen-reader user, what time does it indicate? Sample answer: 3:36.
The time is 10:43
